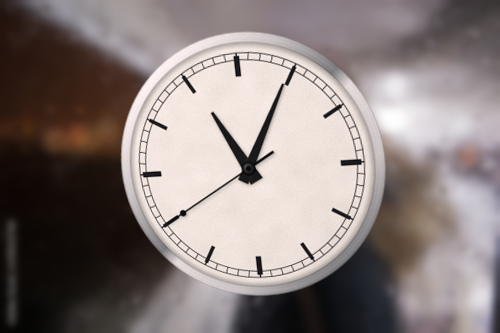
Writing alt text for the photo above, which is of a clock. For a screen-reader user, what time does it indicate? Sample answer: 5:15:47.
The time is 11:04:40
